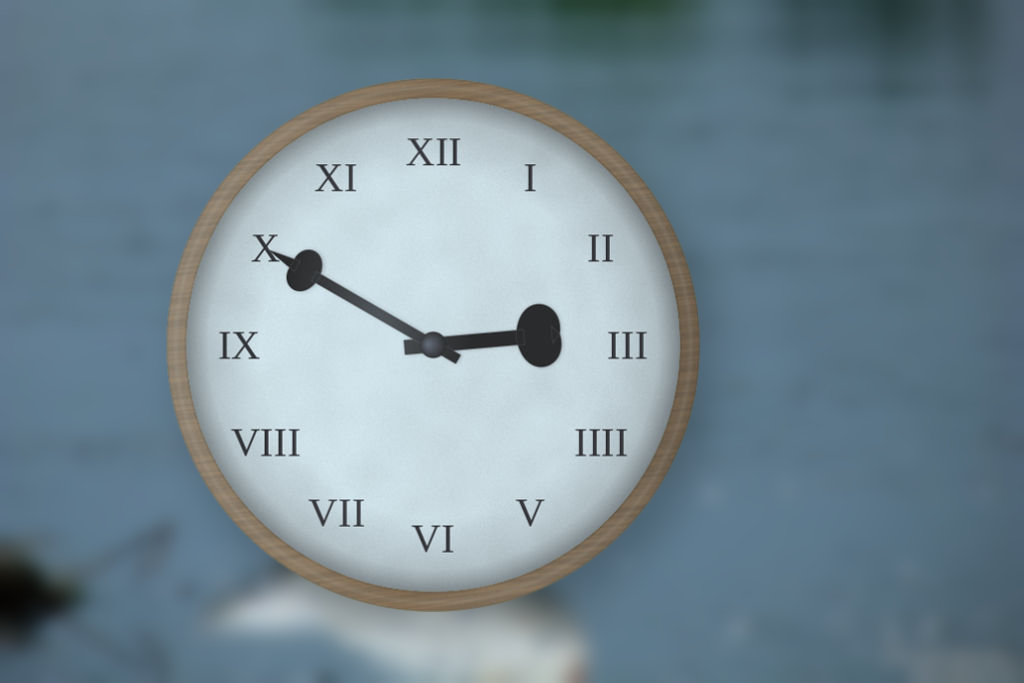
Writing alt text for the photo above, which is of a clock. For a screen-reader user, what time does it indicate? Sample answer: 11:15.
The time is 2:50
